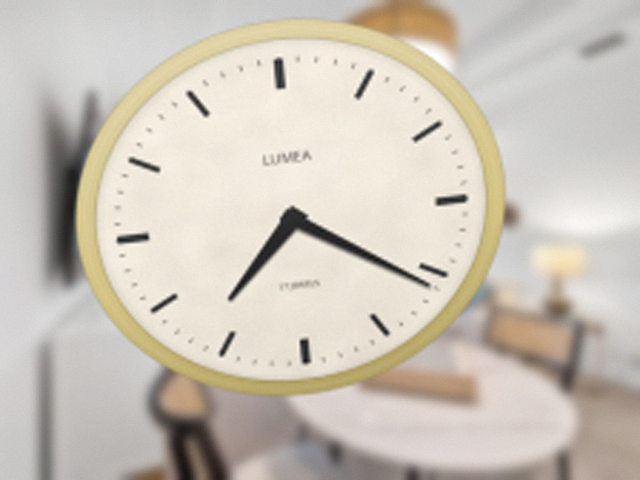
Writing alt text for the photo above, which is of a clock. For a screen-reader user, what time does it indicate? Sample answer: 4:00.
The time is 7:21
